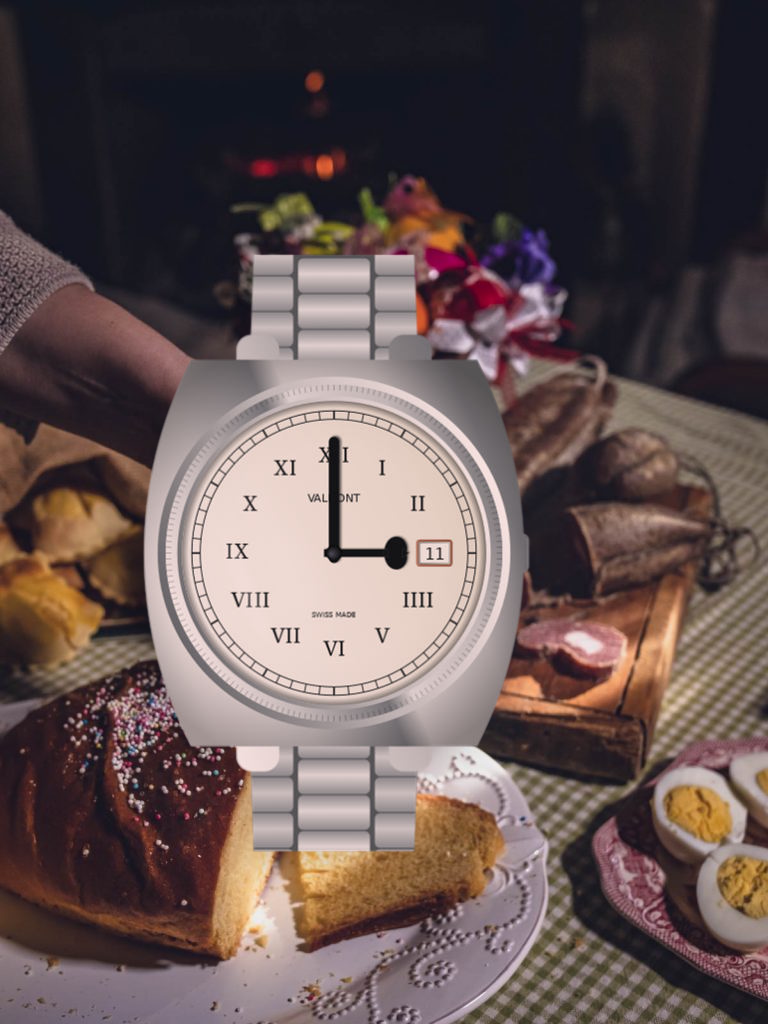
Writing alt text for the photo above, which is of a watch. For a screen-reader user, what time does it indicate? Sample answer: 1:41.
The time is 3:00
